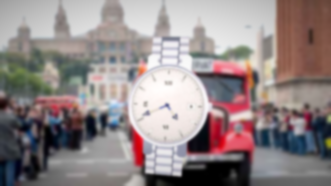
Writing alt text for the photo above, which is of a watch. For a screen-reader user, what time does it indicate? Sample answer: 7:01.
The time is 4:41
